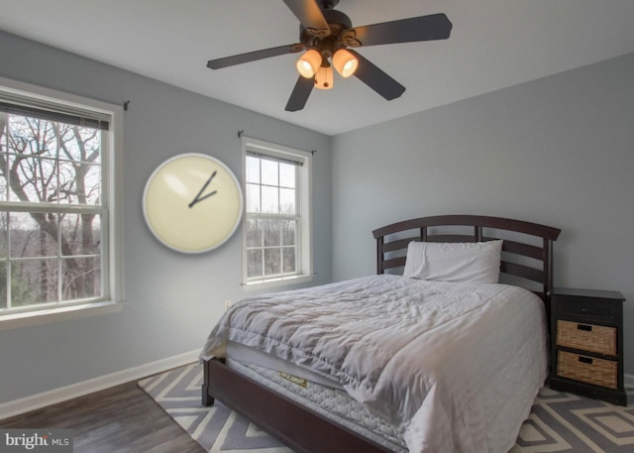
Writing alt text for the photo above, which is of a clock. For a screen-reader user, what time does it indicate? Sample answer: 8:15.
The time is 2:06
